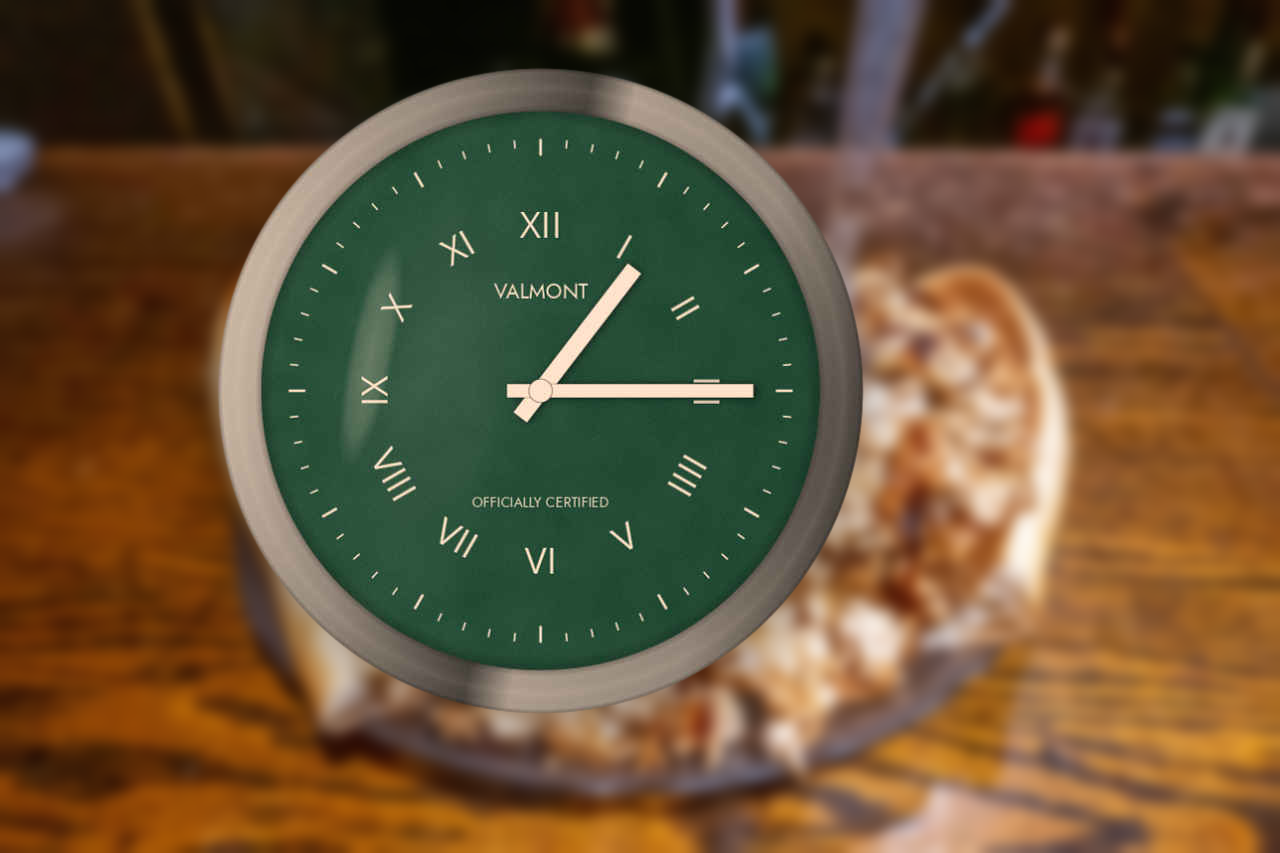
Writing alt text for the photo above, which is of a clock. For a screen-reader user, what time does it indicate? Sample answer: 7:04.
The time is 1:15
